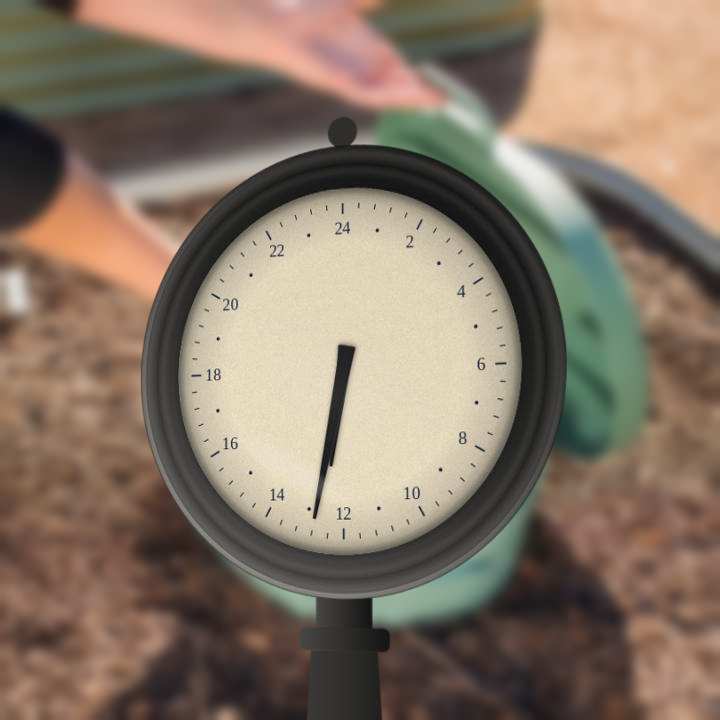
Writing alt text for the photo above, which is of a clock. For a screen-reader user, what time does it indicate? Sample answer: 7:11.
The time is 12:32
